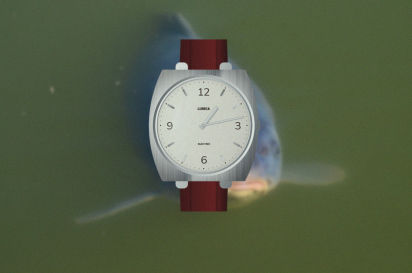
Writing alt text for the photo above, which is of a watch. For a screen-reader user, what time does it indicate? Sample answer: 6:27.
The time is 1:13
